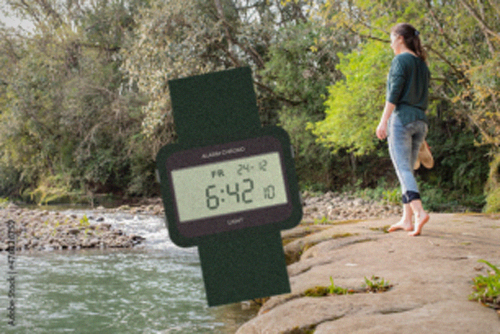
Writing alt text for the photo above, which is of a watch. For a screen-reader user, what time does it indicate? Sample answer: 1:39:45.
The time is 6:42:10
